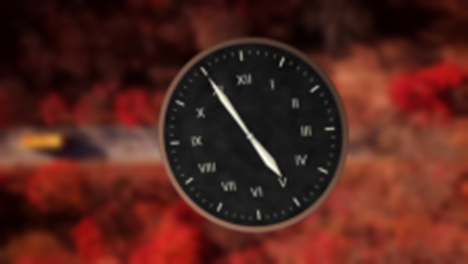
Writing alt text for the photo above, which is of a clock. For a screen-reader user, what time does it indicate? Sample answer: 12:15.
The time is 4:55
